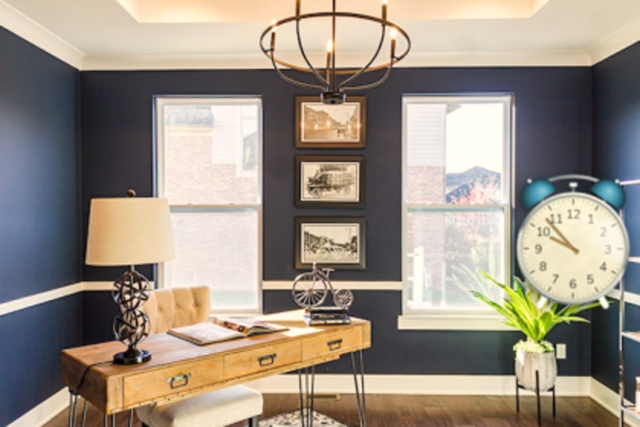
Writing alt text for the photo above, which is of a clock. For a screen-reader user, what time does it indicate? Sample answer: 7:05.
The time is 9:53
